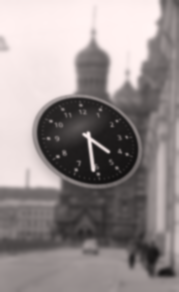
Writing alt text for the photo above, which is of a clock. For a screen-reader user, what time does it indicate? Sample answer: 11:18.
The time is 4:31
